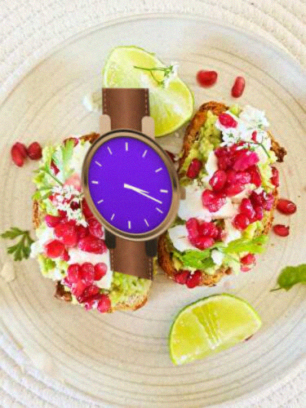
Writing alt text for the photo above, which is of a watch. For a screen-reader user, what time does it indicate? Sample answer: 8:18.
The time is 3:18
